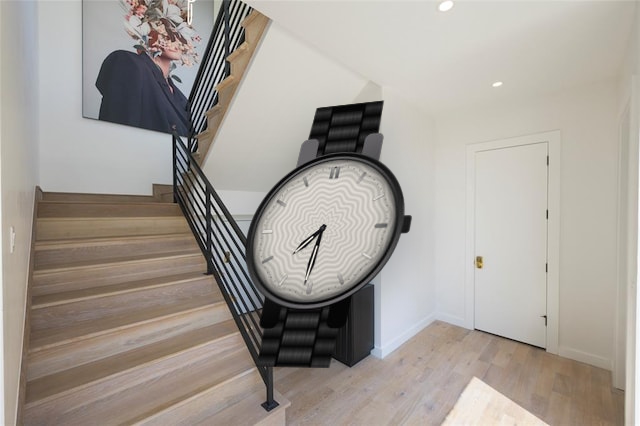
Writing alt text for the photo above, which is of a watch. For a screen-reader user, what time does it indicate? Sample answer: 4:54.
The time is 7:31
